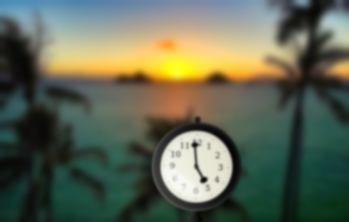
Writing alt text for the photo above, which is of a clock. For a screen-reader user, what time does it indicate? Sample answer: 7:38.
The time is 4:59
